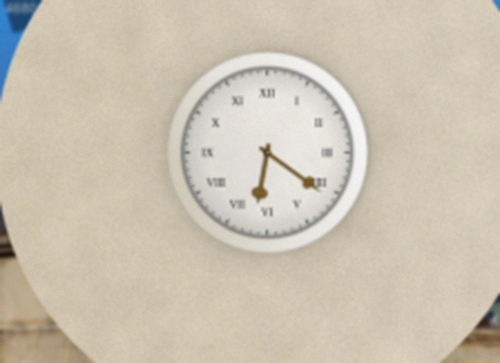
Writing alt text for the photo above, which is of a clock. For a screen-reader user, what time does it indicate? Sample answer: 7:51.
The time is 6:21
